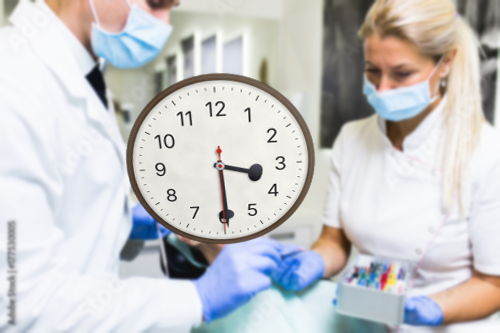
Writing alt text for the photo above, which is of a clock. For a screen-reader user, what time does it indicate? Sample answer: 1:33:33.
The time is 3:29:30
